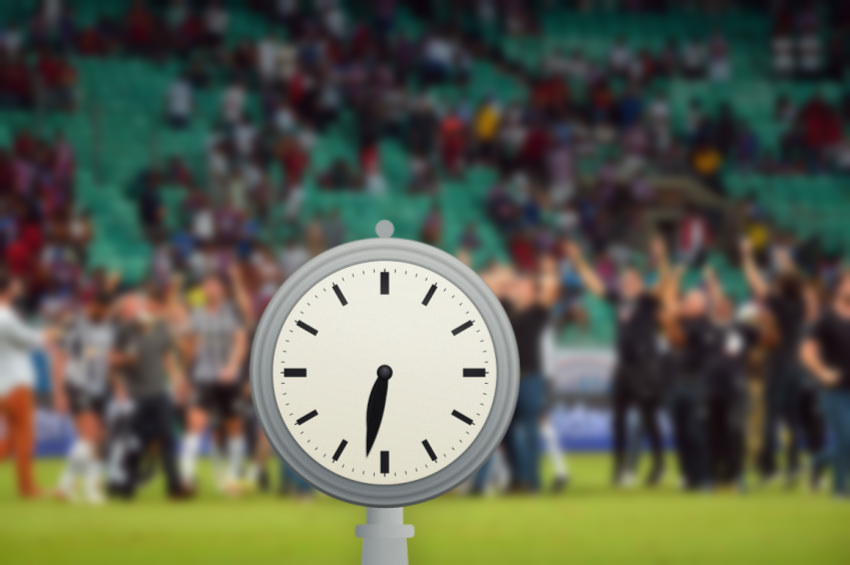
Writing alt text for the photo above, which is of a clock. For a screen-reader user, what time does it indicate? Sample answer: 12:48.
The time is 6:32
